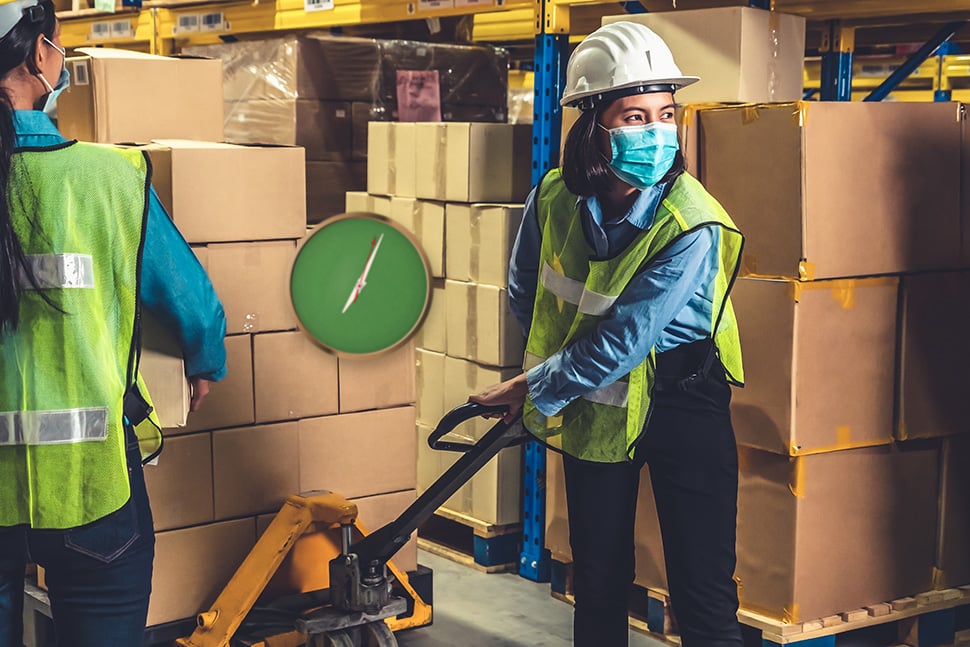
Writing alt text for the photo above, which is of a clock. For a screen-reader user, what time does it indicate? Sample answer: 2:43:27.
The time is 7:04:03
